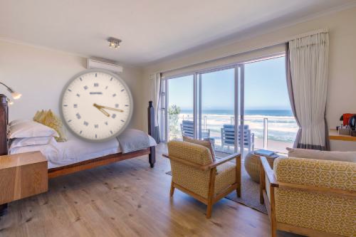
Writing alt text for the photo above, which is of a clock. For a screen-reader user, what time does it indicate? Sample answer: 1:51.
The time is 4:17
